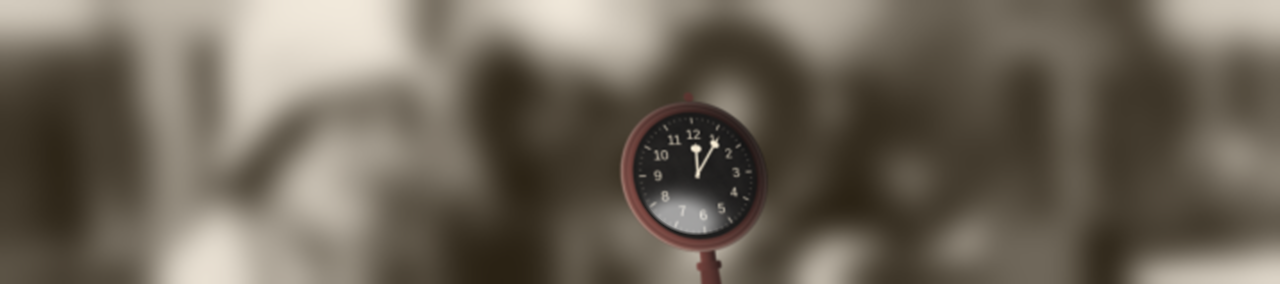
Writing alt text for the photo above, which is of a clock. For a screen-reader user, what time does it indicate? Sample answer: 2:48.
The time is 12:06
